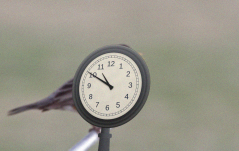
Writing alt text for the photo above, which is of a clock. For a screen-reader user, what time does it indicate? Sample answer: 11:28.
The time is 10:50
